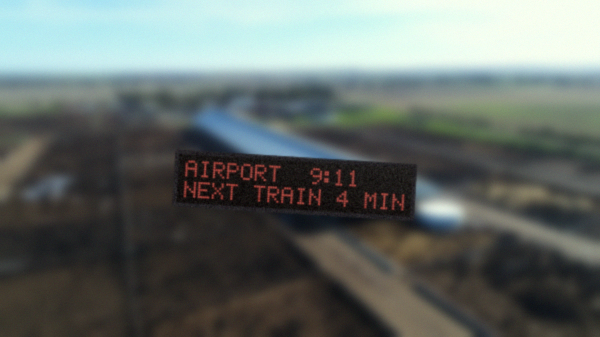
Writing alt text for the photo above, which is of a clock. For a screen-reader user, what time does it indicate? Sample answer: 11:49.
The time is 9:11
